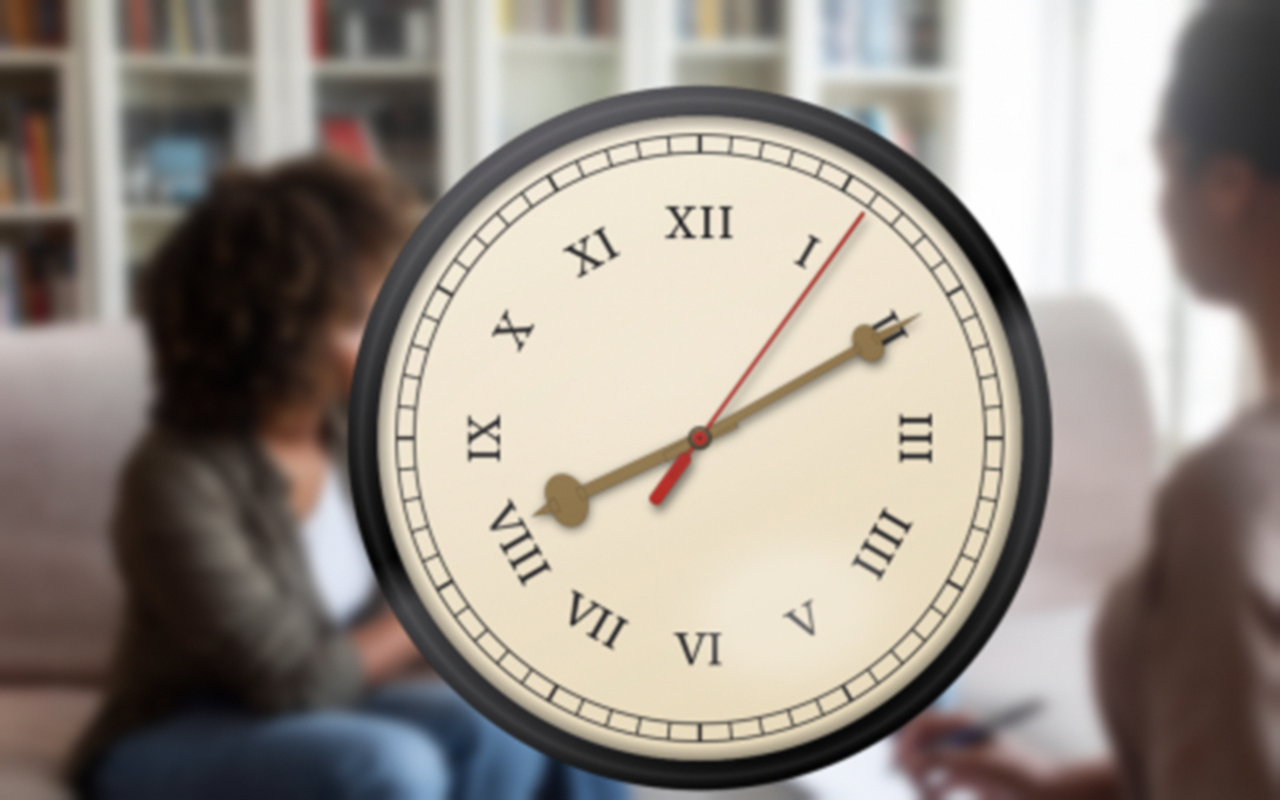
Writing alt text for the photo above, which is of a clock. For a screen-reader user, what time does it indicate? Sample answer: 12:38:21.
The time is 8:10:06
